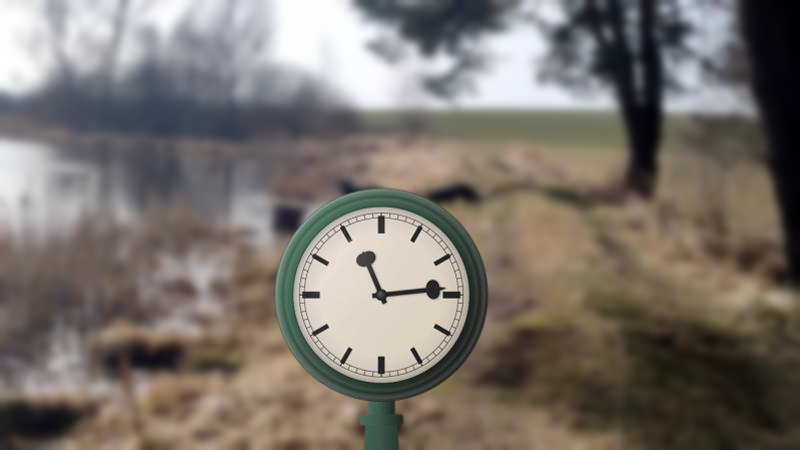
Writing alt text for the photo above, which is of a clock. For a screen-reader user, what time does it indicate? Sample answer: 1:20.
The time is 11:14
